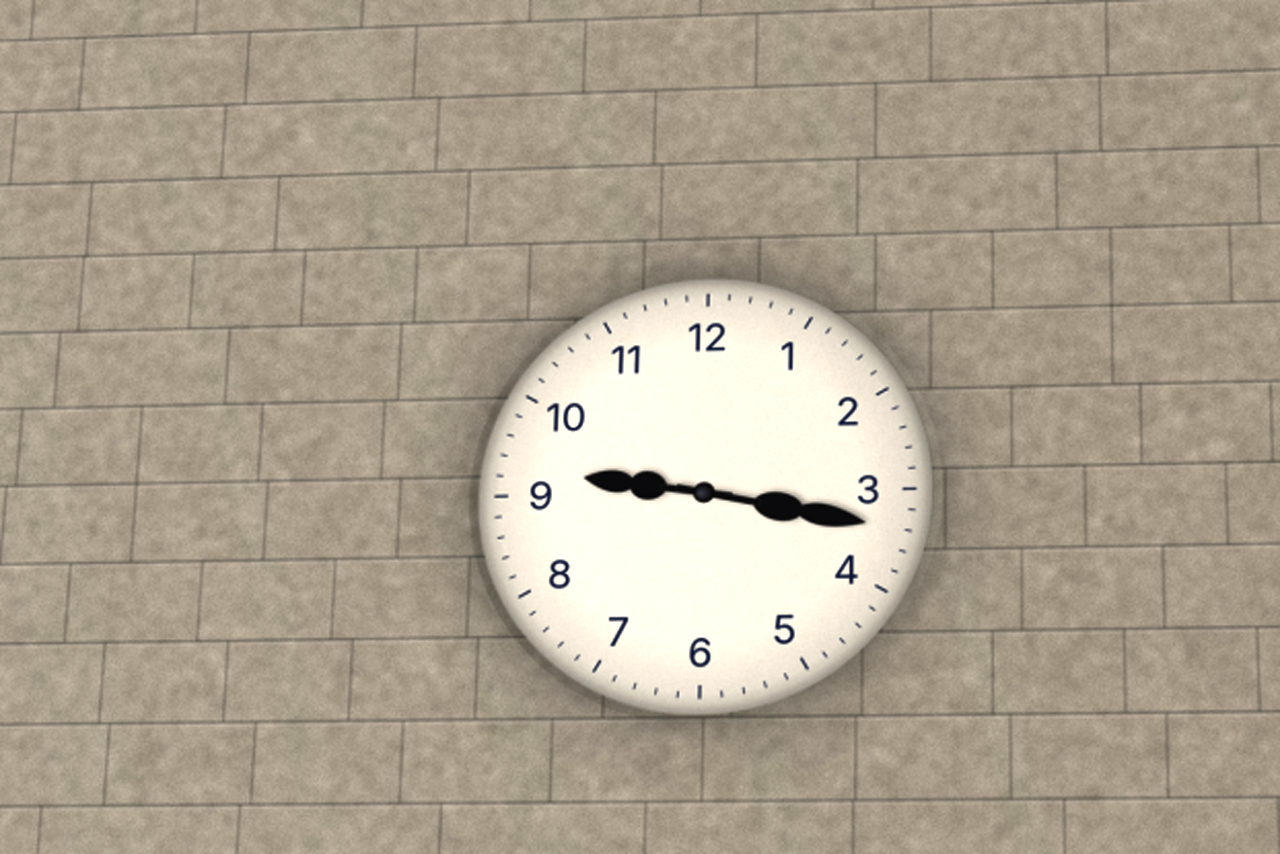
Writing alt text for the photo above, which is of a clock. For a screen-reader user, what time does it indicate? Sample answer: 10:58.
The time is 9:17
